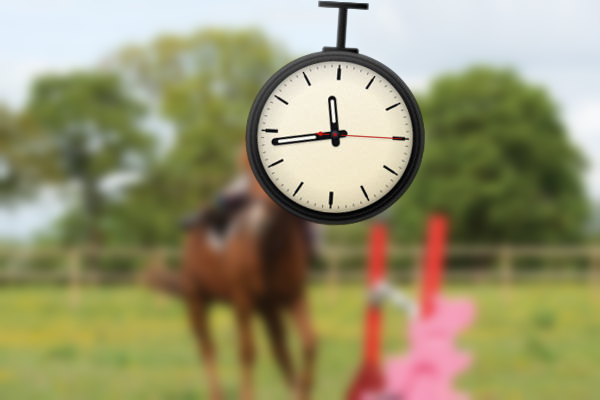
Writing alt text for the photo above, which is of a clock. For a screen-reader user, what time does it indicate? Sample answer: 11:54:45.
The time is 11:43:15
